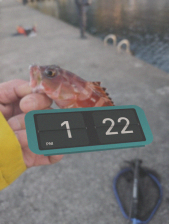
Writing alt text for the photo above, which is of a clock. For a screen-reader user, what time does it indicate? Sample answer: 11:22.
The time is 1:22
